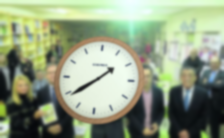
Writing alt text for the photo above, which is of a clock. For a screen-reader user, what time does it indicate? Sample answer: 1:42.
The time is 1:39
